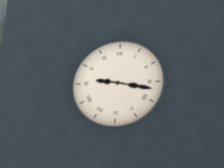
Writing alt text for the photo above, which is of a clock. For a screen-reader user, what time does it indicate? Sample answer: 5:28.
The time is 9:17
